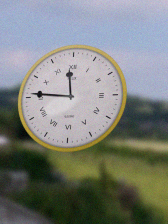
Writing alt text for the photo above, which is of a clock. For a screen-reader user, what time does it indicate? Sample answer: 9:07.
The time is 11:46
